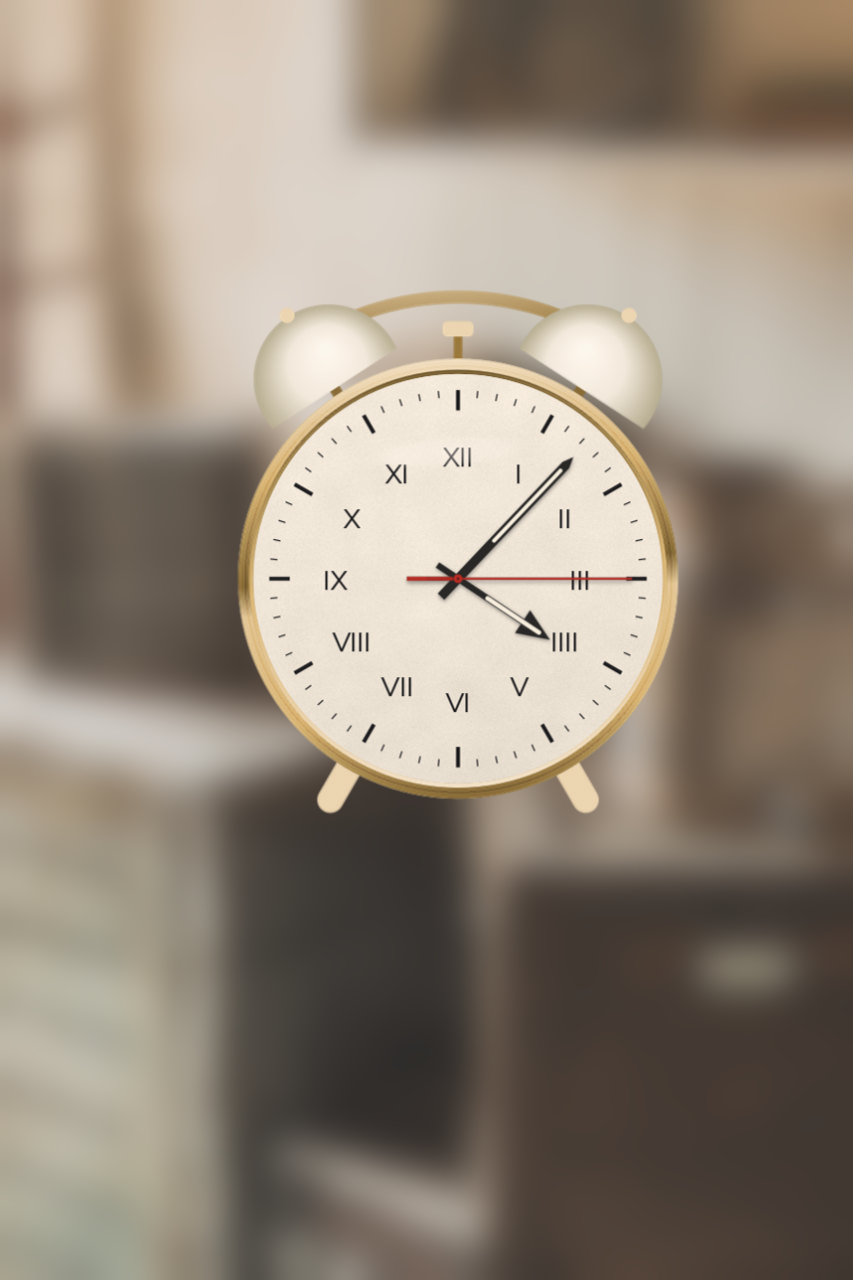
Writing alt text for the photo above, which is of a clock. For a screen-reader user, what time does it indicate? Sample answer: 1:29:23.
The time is 4:07:15
